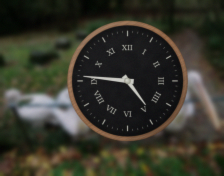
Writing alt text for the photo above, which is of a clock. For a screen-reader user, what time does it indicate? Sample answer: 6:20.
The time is 4:46
